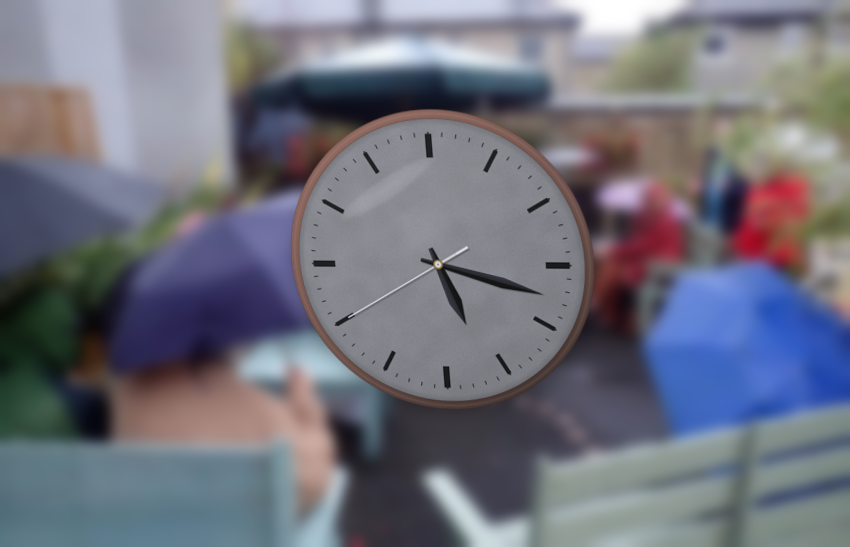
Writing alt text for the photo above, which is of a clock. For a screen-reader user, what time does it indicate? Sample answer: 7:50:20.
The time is 5:17:40
